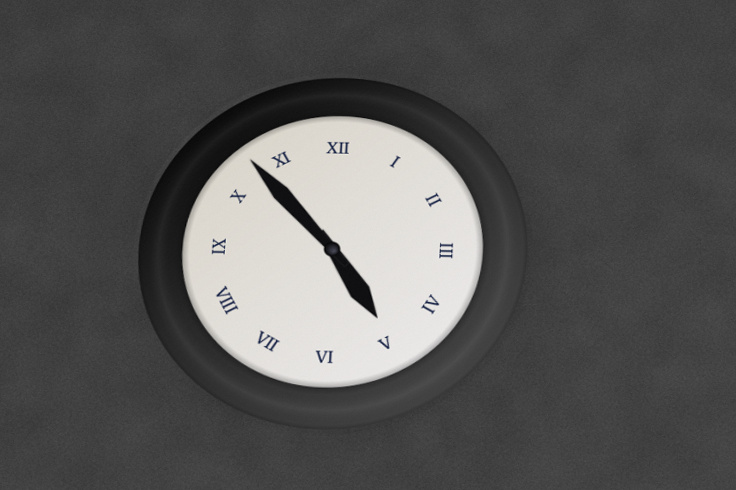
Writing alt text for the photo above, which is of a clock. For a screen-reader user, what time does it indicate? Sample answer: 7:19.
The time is 4:53
